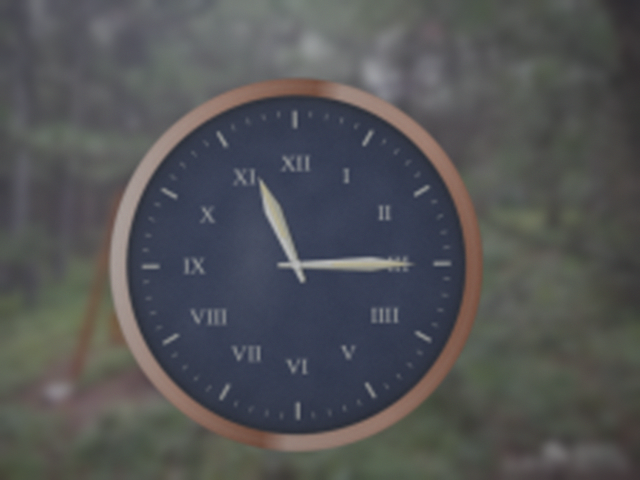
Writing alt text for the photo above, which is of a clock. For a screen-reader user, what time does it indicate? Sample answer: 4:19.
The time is 11:15
